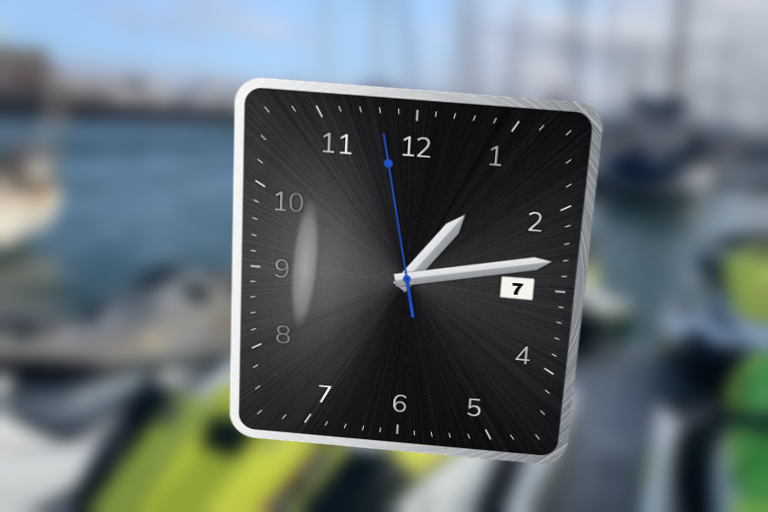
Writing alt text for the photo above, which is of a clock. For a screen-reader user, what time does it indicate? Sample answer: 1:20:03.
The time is 1:12:58
